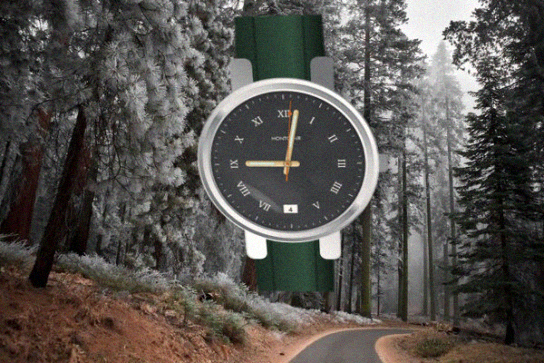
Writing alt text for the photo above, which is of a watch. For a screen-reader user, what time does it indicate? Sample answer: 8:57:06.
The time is 9:02:01
